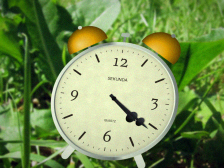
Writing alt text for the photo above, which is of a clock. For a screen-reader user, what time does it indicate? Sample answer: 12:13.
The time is 4:21
